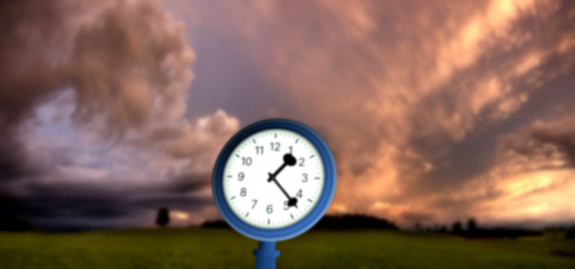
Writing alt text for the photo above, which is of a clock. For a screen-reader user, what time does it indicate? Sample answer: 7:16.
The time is 1:23
